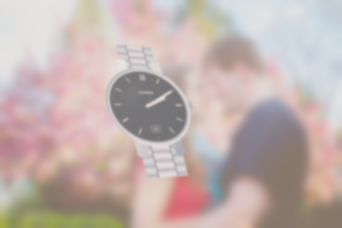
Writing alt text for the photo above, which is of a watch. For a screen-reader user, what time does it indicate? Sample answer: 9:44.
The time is 2:10
